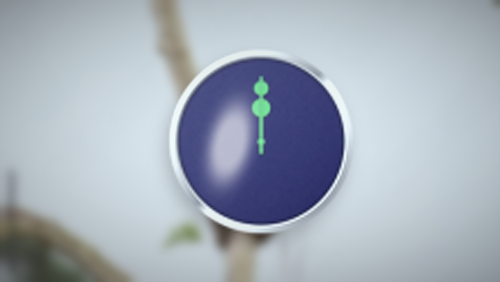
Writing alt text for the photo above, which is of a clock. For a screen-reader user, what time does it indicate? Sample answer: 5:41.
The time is 12:00
